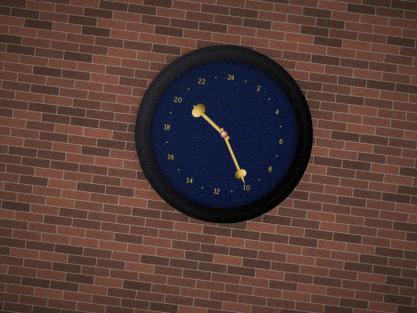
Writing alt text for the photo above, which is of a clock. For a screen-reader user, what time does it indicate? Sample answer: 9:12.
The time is 20:25
